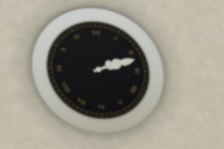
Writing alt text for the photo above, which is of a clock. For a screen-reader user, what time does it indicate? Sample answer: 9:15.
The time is 2:12
